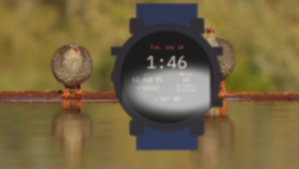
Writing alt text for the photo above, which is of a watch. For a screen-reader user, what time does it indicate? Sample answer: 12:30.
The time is 1:46
